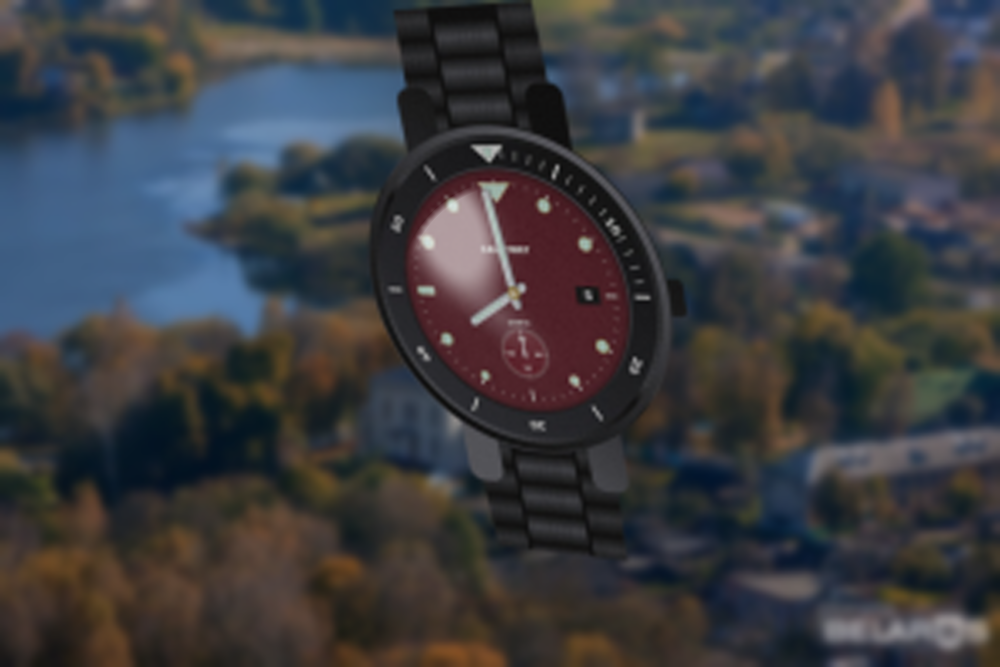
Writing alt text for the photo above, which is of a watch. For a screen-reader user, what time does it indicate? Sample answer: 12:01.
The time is 7:59
